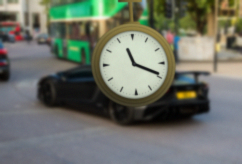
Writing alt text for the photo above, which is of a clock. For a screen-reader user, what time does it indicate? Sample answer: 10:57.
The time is 11:19
